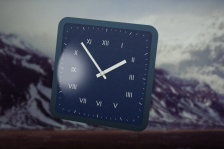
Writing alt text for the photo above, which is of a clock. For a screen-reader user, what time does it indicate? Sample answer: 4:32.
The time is 1:53
